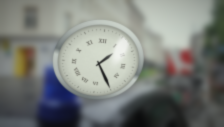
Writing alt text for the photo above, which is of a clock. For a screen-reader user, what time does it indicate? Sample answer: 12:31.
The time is 1:25
